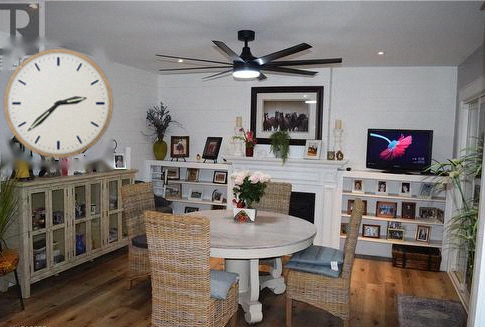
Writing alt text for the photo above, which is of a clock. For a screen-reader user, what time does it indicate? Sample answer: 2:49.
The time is 2:38
